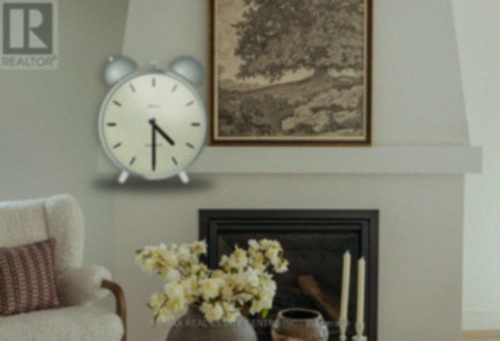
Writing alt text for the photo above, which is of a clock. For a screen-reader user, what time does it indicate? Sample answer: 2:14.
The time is 4:30
